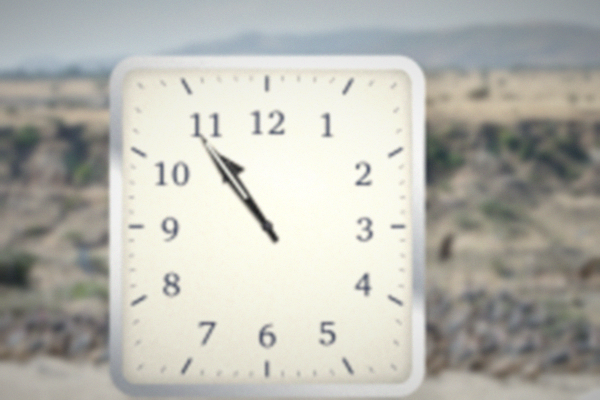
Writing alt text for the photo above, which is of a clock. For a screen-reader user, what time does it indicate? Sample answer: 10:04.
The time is 10:54
